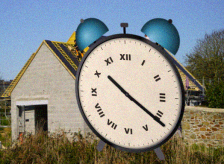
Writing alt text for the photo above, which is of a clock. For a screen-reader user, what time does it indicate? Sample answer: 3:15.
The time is 10:21
